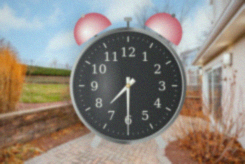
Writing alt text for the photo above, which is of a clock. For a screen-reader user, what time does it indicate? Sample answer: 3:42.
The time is 7:30
